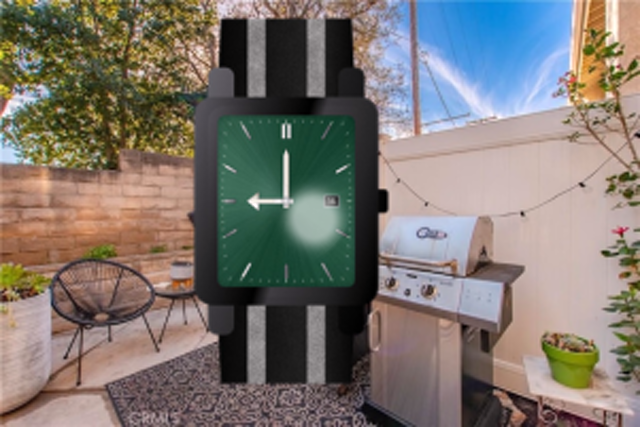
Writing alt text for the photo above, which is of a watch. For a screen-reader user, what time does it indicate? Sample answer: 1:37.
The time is 9:00
